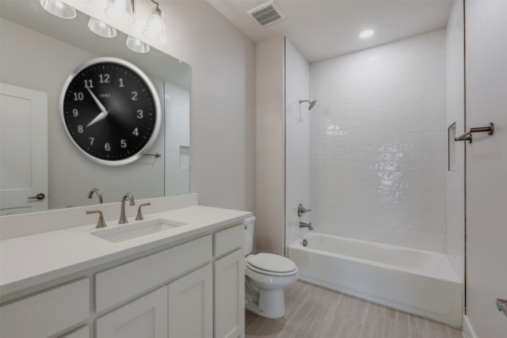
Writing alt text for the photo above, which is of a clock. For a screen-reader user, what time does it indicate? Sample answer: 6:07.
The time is 7:54
